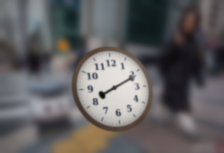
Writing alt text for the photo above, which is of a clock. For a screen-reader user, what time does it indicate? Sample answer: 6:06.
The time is 8:11
